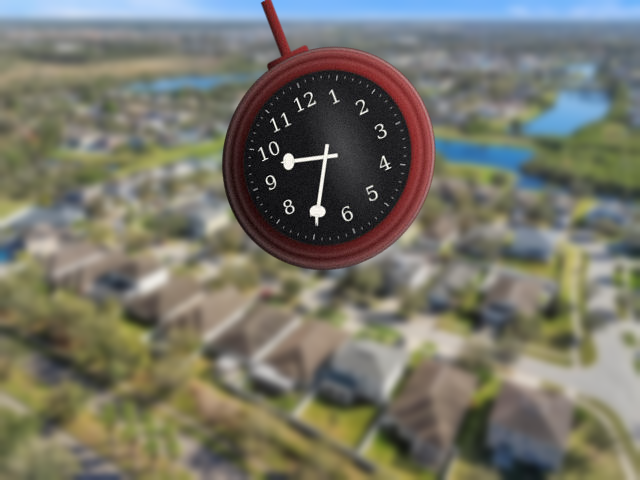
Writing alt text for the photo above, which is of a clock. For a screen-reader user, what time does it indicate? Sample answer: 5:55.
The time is 9:35
